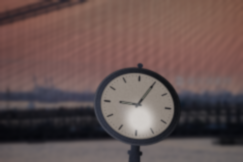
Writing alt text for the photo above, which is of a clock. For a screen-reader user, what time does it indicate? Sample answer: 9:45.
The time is 9:05
